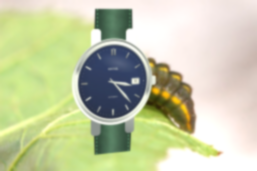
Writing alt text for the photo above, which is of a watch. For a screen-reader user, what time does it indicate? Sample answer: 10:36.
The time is 3:23
